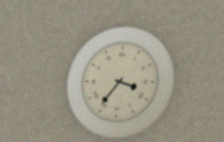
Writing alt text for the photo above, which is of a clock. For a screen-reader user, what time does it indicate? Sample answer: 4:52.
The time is 3:36
